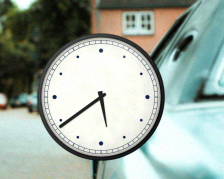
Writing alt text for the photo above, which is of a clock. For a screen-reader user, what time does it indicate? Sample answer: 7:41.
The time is 5:39
